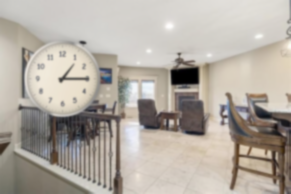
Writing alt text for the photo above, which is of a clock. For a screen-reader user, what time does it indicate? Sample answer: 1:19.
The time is 1:15
